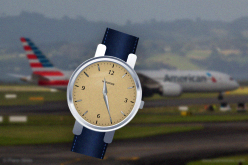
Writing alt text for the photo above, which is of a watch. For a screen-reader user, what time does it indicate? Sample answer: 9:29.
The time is 11:25
